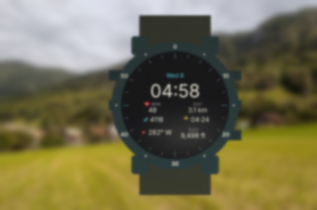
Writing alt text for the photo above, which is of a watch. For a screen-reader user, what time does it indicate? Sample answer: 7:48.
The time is 4:58
